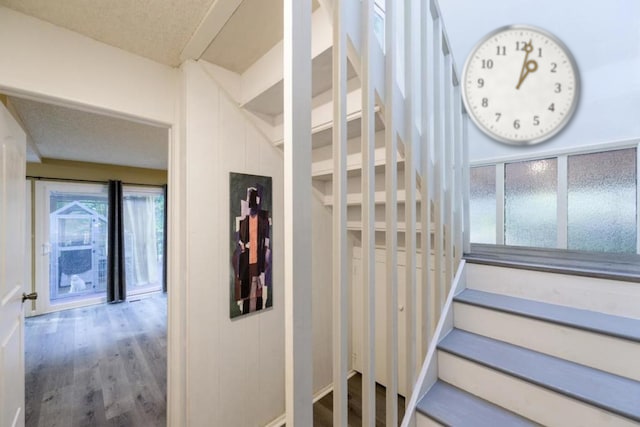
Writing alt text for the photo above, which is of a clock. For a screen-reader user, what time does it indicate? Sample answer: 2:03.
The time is 1:02
